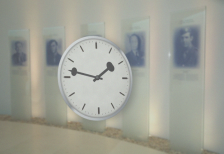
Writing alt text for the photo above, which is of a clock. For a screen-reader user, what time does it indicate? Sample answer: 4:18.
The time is 1:47
